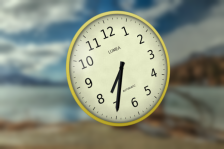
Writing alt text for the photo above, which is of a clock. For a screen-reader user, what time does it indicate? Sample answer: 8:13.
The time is 7:35
